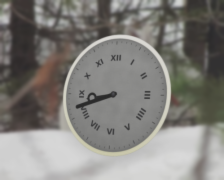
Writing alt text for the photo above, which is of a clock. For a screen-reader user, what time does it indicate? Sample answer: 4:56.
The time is 8:42
